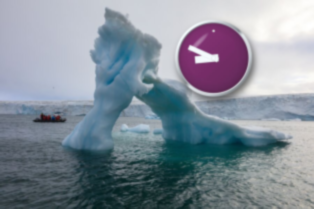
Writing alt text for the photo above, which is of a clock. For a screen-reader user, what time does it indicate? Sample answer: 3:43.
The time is 8:49
